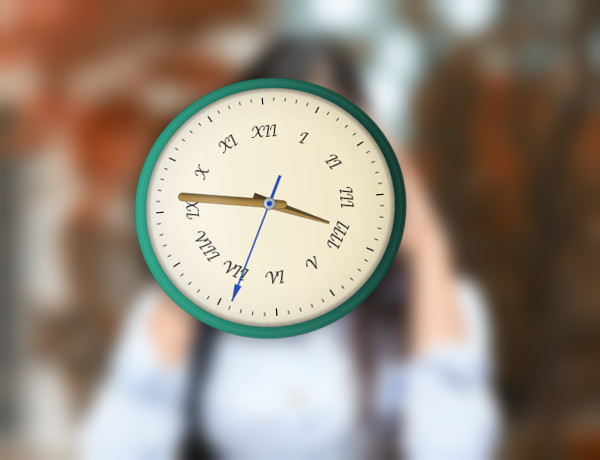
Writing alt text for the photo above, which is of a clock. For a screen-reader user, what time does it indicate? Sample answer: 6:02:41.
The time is 3:46:34
